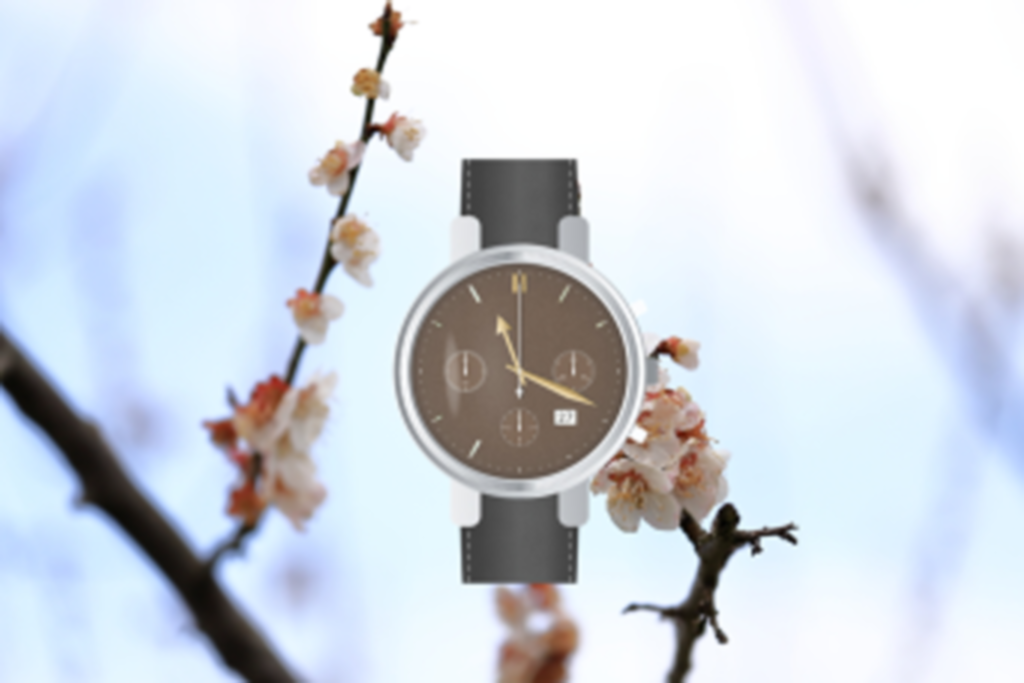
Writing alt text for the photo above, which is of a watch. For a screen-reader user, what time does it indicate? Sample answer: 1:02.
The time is 11:19
